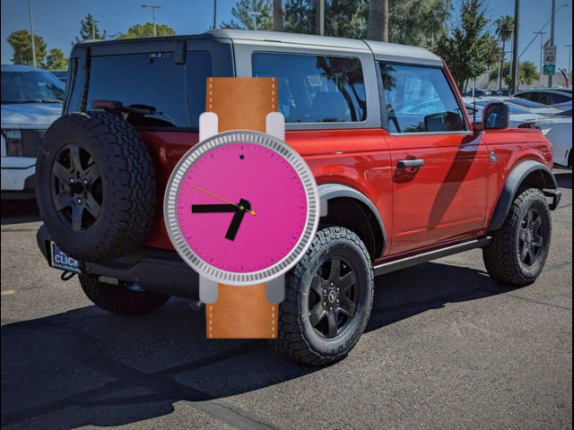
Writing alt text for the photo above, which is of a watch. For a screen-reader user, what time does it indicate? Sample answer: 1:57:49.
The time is 6:44:49
